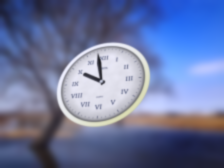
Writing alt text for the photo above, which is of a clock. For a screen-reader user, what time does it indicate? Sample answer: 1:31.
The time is 9:58
